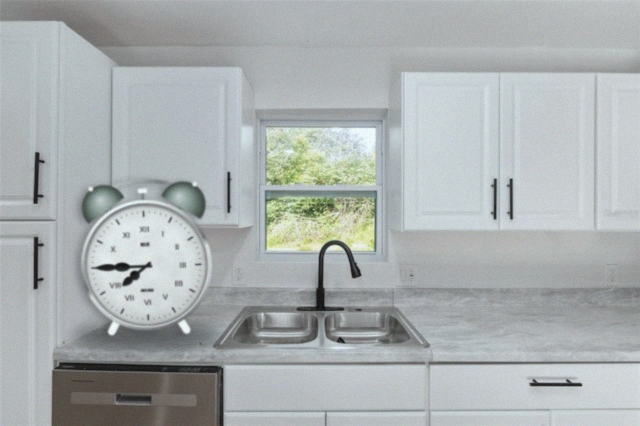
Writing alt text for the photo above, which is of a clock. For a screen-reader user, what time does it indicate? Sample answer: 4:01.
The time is 7:45
